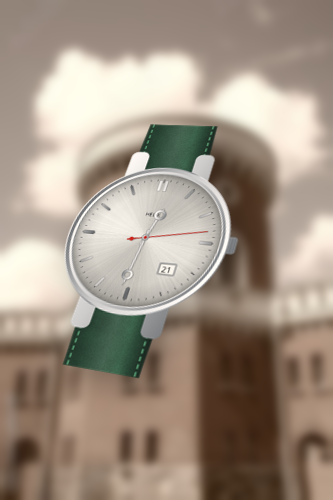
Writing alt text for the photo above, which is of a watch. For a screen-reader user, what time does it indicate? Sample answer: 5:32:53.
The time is 12:31:13
